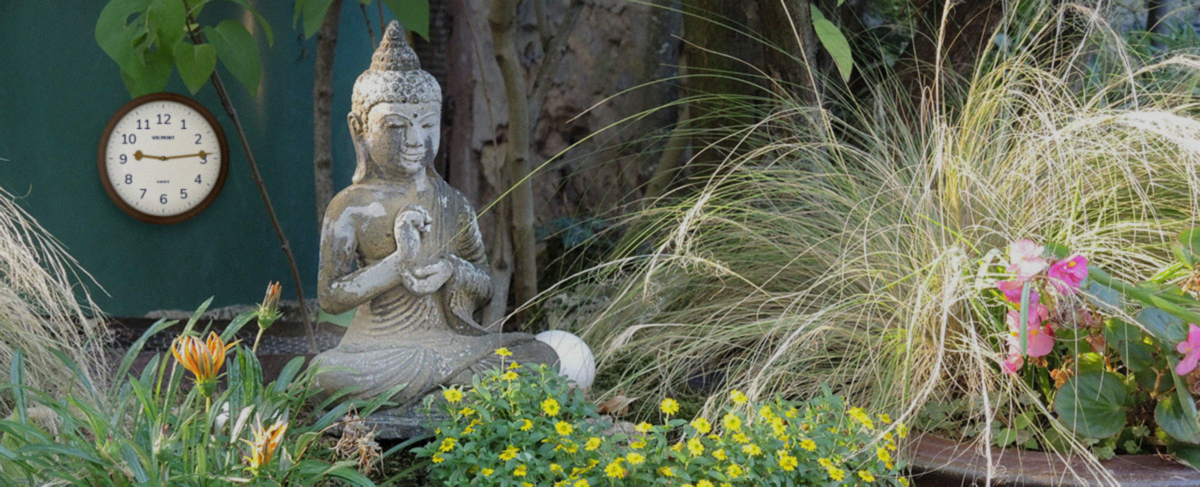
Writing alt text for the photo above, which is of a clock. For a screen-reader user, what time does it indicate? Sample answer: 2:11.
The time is 9:14
